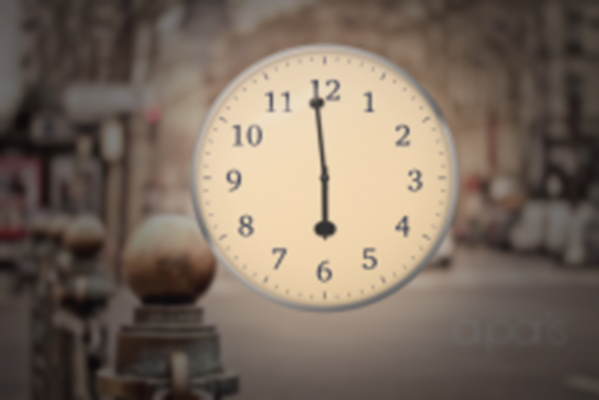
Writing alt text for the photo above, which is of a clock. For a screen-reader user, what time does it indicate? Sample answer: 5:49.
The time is 5:59
